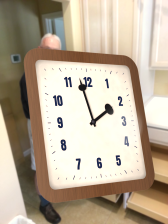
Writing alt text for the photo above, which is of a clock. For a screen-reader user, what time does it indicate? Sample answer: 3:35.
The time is 1:58
